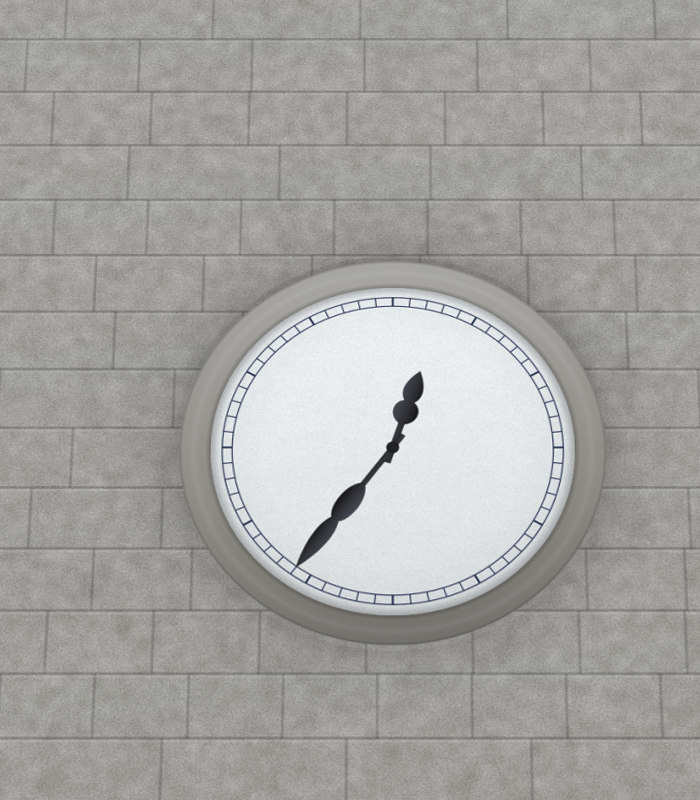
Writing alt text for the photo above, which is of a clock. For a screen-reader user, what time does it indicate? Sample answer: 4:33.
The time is 12:36
